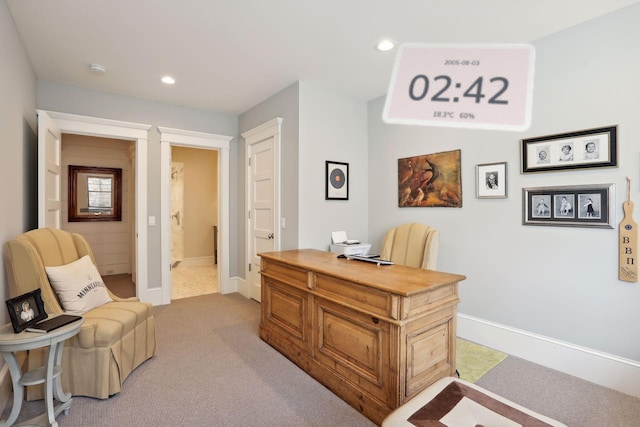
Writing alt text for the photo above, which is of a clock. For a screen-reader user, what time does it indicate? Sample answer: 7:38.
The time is 2:42
